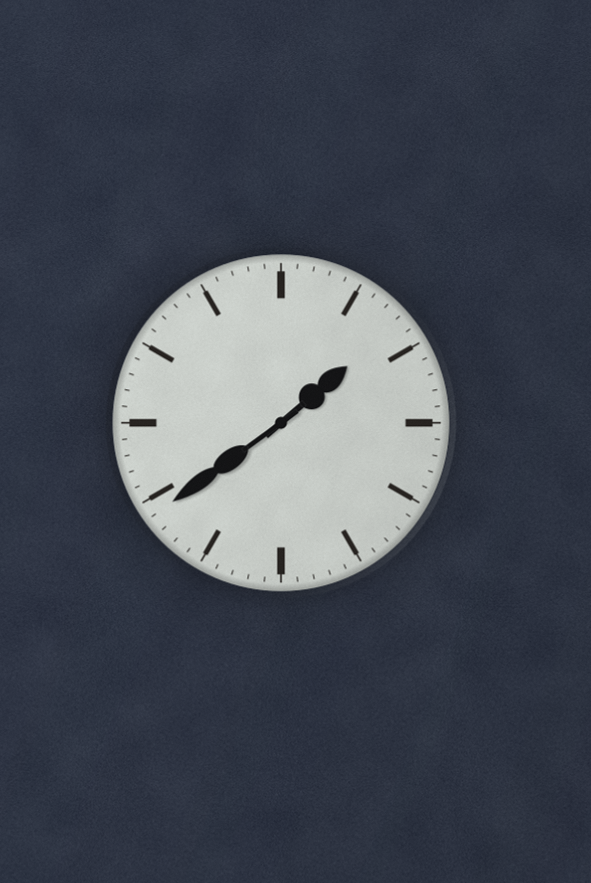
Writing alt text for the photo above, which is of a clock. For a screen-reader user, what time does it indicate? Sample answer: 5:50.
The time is 1:39
